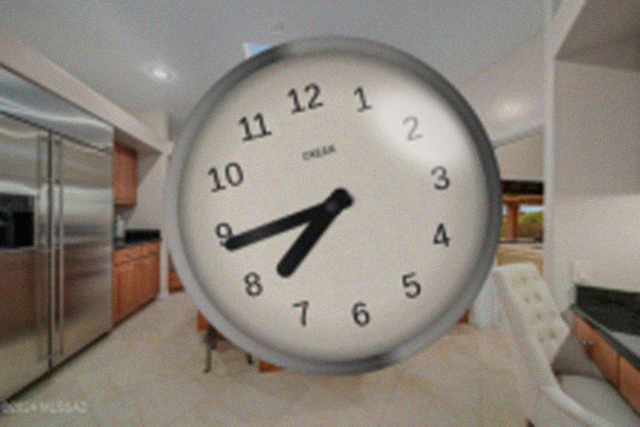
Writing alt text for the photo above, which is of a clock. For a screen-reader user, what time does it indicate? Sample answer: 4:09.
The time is 7:44
